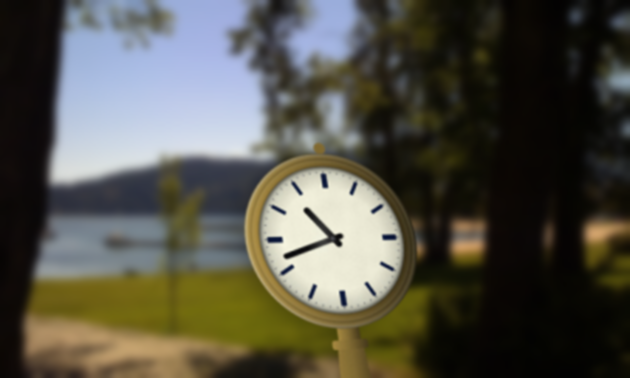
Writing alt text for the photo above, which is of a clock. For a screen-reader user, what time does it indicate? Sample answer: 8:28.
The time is 10:42
